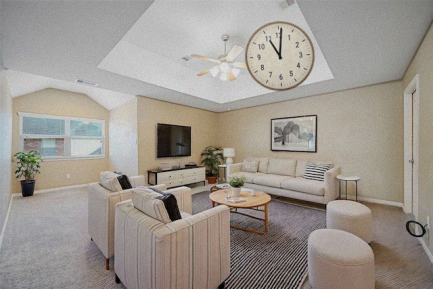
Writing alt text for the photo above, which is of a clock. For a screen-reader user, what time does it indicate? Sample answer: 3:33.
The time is 11:01
